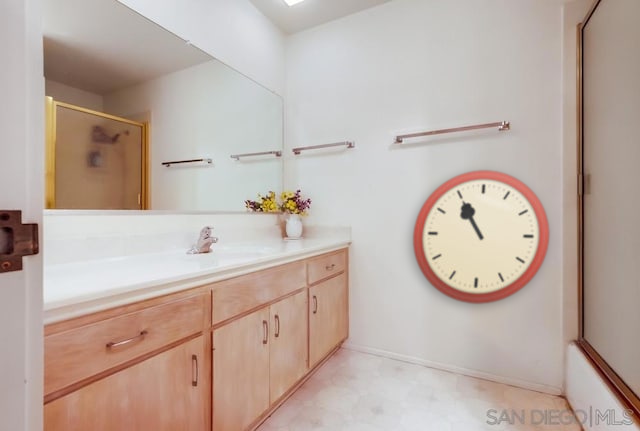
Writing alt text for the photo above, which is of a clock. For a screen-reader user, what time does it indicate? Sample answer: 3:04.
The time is 10:55
